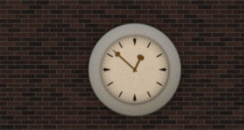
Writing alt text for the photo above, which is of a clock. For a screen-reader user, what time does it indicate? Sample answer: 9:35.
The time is 12:52
